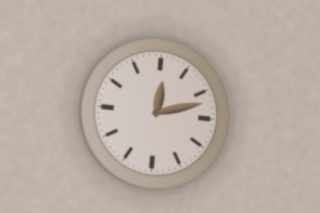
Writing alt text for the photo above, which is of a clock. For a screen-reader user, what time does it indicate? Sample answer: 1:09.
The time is 12:12
